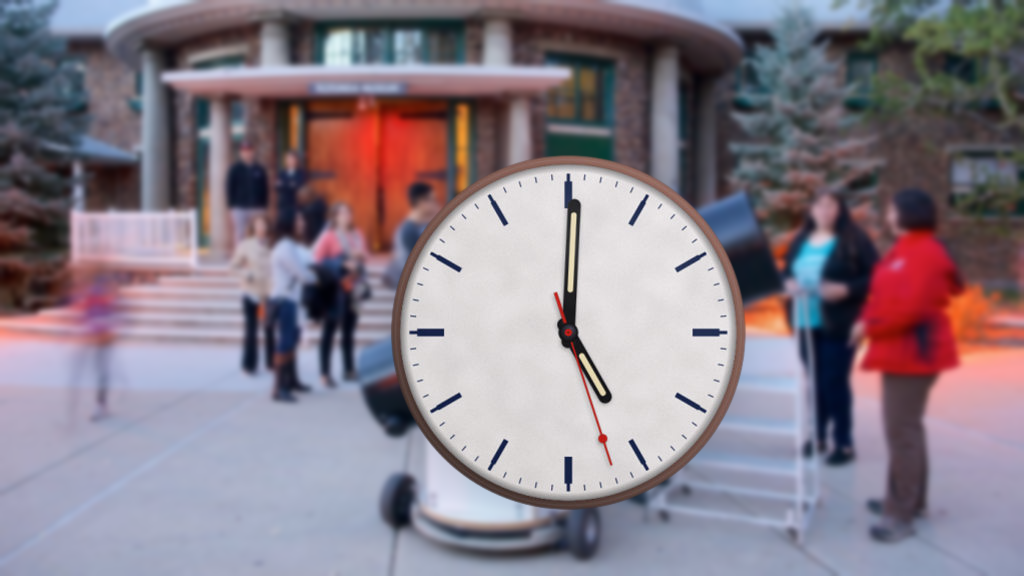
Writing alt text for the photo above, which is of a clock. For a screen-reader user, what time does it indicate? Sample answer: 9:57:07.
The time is 5:00:27
